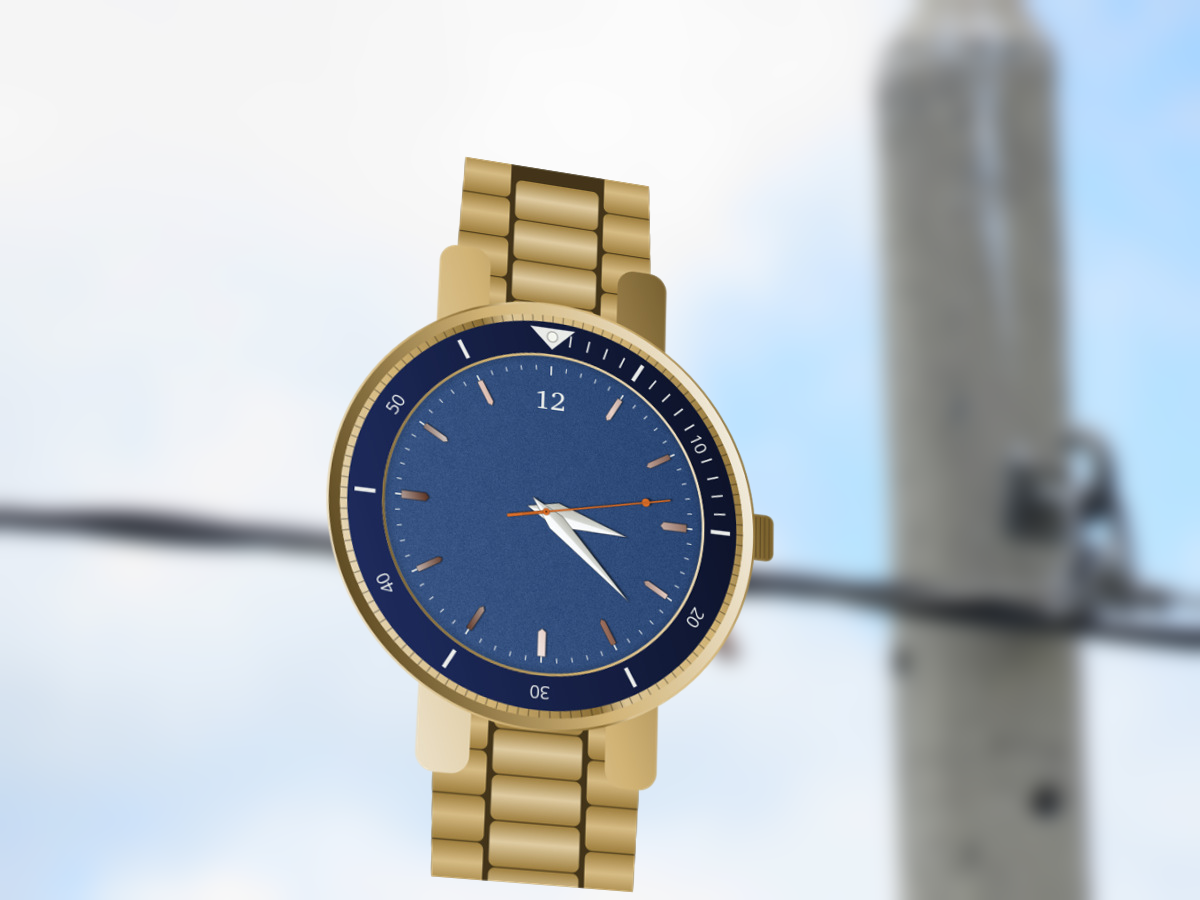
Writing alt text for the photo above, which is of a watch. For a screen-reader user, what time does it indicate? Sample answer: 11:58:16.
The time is 3:22:13
